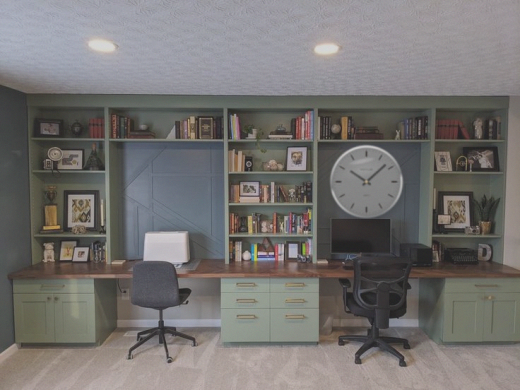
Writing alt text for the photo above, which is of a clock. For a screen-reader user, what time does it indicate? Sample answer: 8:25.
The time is 10:08
